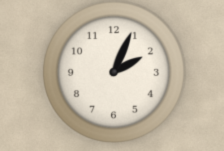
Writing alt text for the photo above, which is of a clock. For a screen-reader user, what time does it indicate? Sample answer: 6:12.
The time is 2:04
